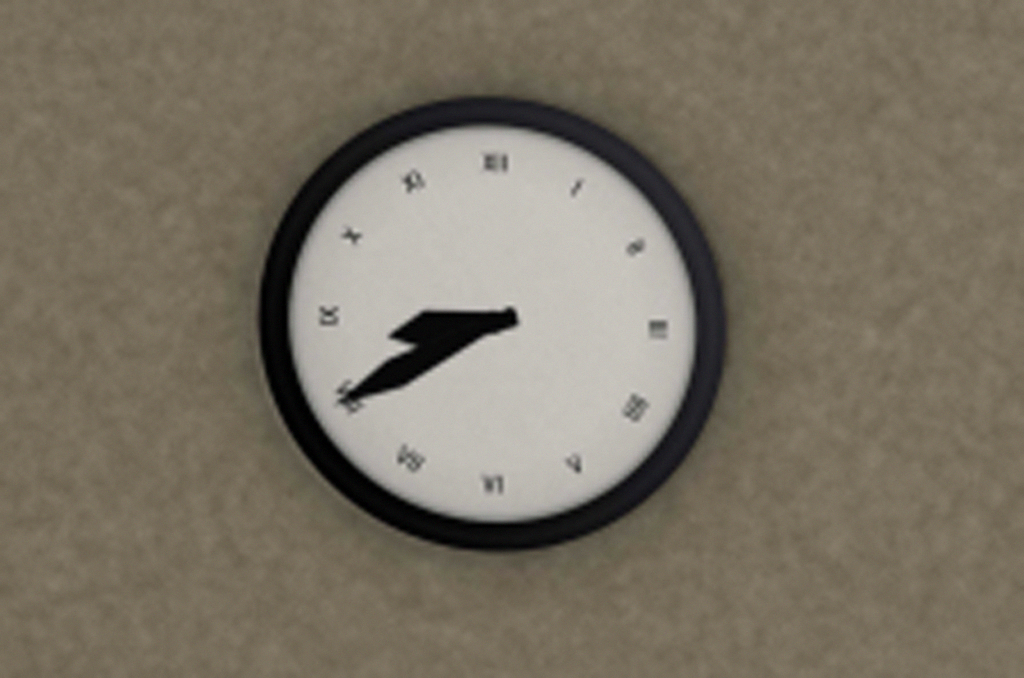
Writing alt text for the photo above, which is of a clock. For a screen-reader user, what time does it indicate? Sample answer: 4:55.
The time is 8:40
